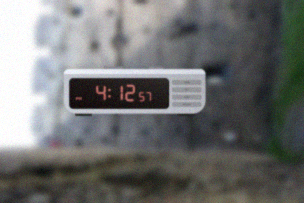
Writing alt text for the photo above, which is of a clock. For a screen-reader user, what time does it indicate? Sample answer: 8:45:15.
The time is 4:12:57
